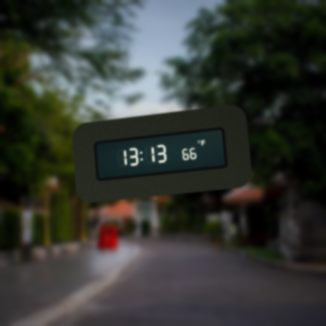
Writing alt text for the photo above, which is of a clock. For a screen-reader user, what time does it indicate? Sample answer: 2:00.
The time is 13:13
